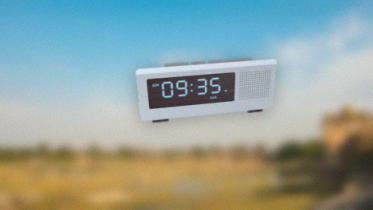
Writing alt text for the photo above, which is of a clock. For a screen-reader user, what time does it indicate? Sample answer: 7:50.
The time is 9:35
